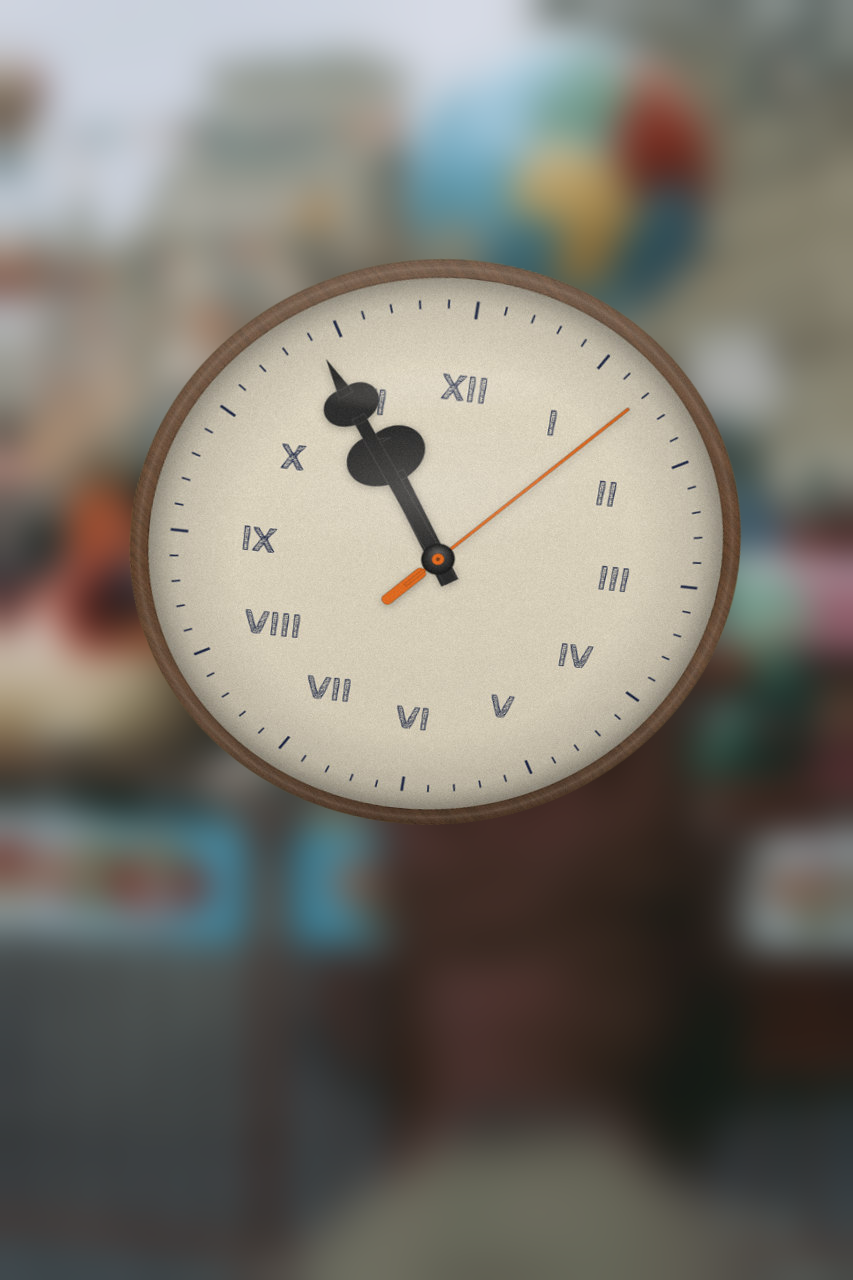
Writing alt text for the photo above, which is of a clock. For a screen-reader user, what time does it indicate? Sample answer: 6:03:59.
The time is 10:54:07
